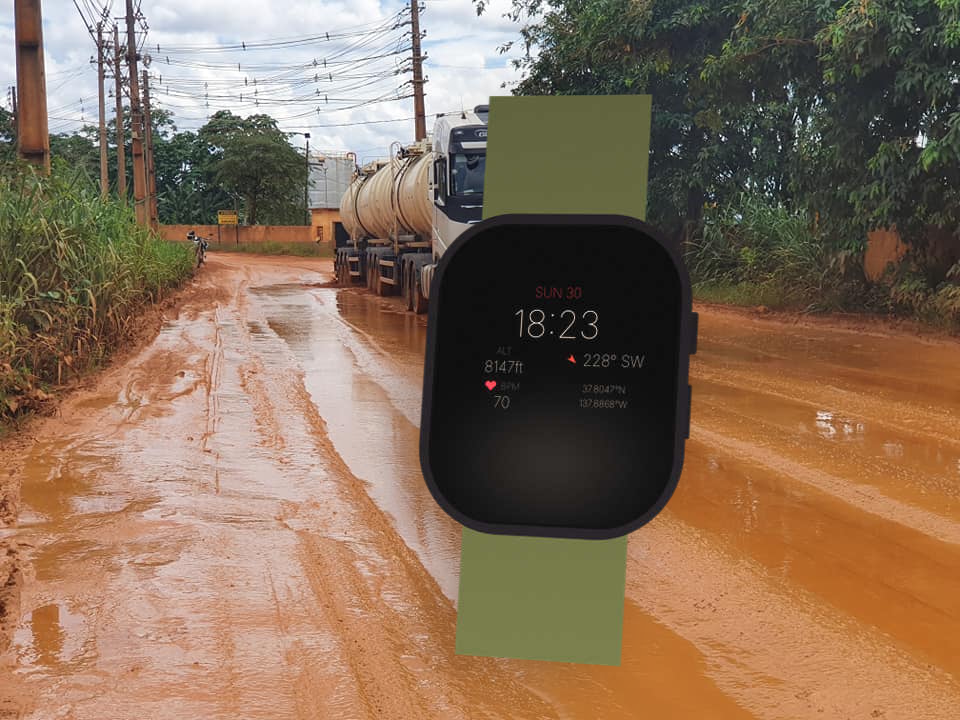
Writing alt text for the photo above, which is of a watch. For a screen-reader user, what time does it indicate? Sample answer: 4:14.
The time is 18:23
